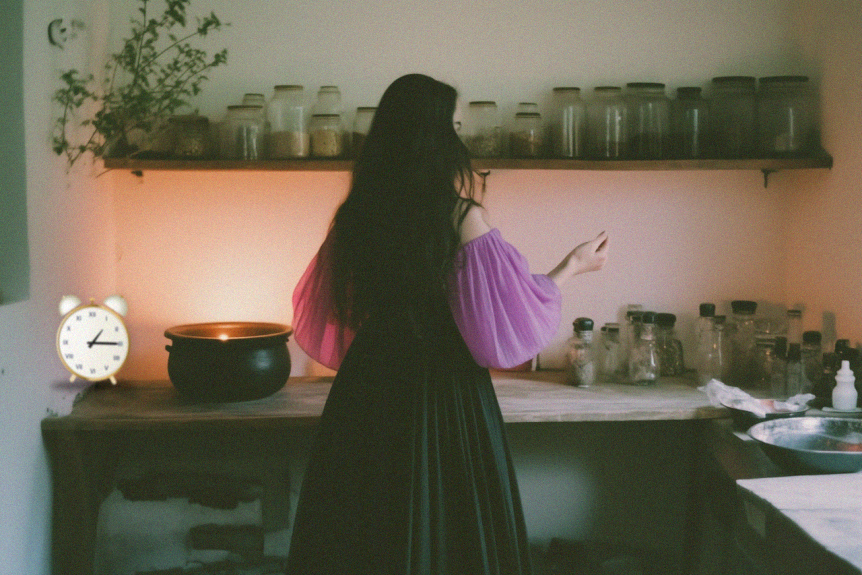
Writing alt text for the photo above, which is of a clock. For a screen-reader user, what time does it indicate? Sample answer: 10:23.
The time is 1:15
